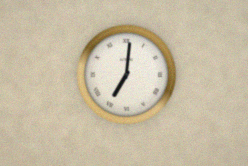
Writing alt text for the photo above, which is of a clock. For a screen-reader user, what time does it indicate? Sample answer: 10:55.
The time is 7:01
